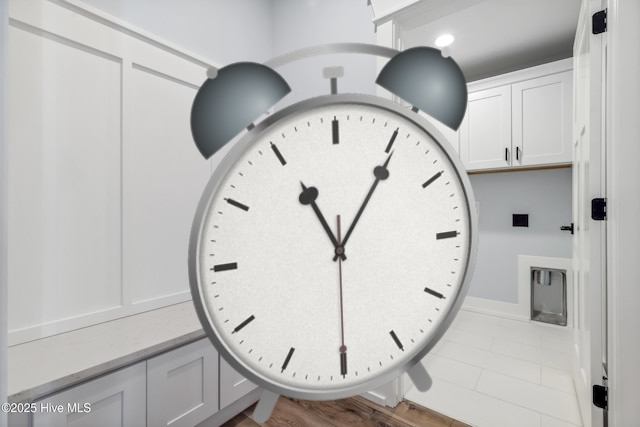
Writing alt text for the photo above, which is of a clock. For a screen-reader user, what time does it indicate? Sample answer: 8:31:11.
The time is 11:05:30
